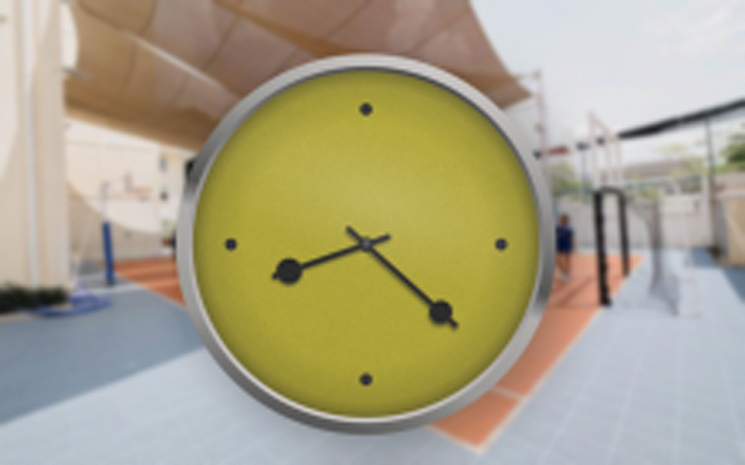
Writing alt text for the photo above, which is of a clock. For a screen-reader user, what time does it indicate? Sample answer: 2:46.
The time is 8:22
